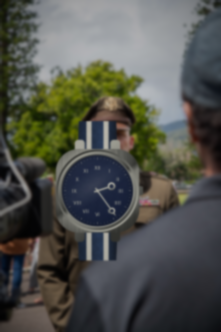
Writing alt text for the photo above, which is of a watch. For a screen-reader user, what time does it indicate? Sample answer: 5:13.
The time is 2:24
